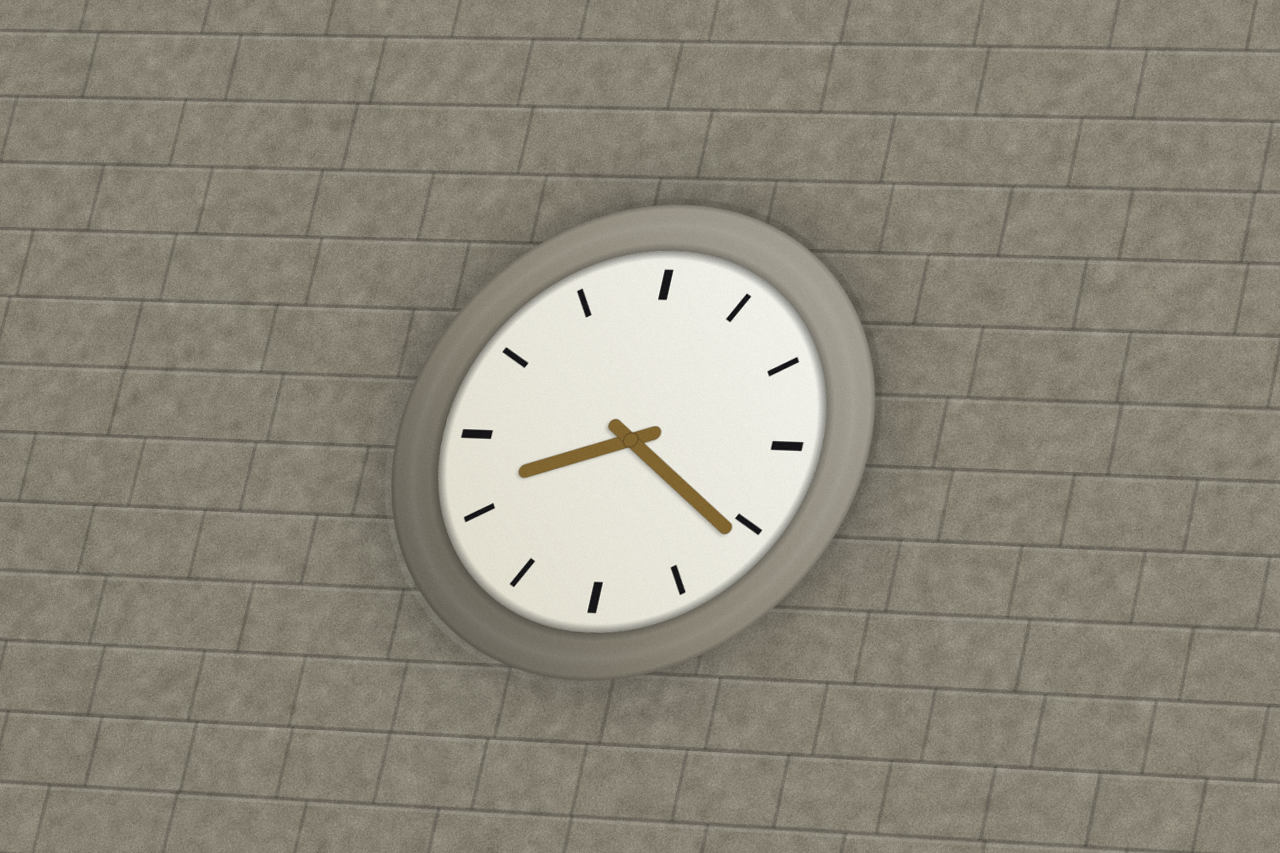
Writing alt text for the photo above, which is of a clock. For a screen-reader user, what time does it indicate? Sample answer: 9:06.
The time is 8:21
